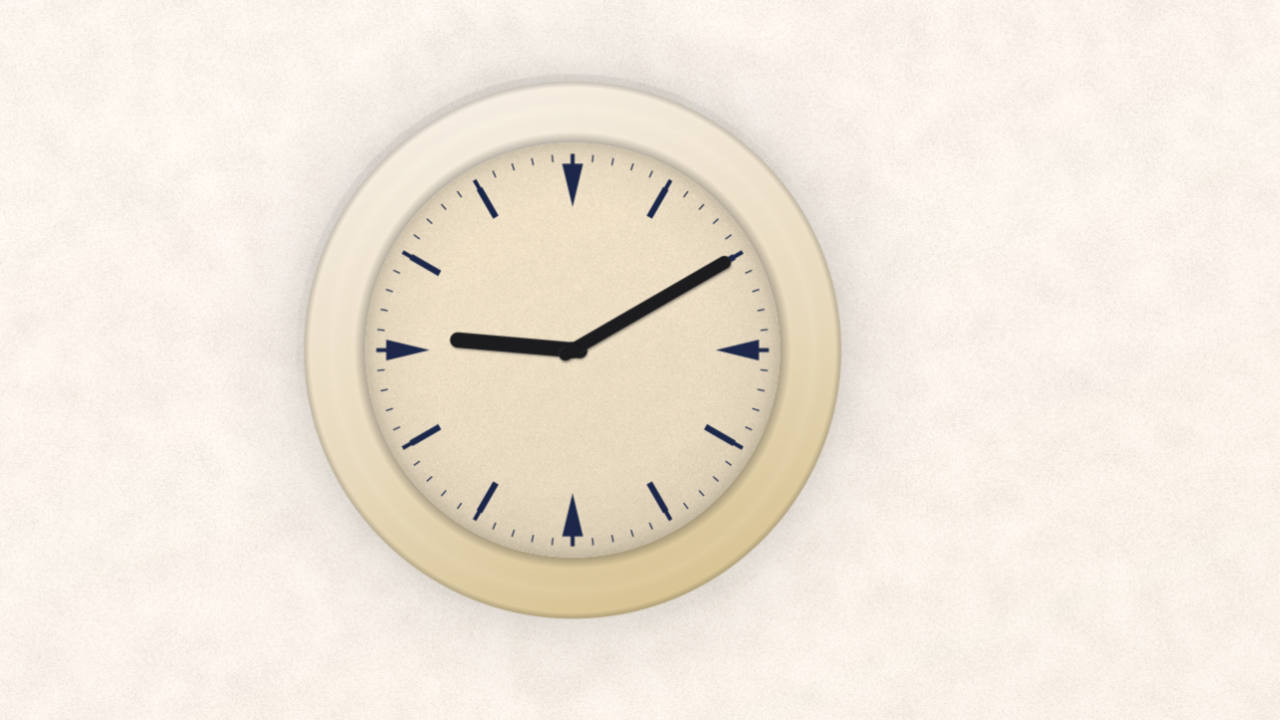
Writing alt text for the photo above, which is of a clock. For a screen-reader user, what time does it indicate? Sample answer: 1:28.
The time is 9:10
